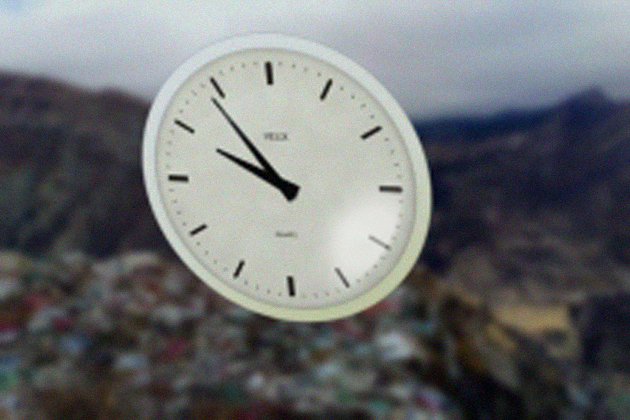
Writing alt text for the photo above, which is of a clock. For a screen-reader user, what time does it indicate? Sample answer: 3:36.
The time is 9:54
